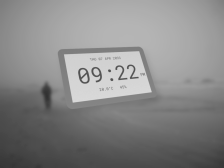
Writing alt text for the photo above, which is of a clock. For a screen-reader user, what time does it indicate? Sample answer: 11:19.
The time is 9:22
